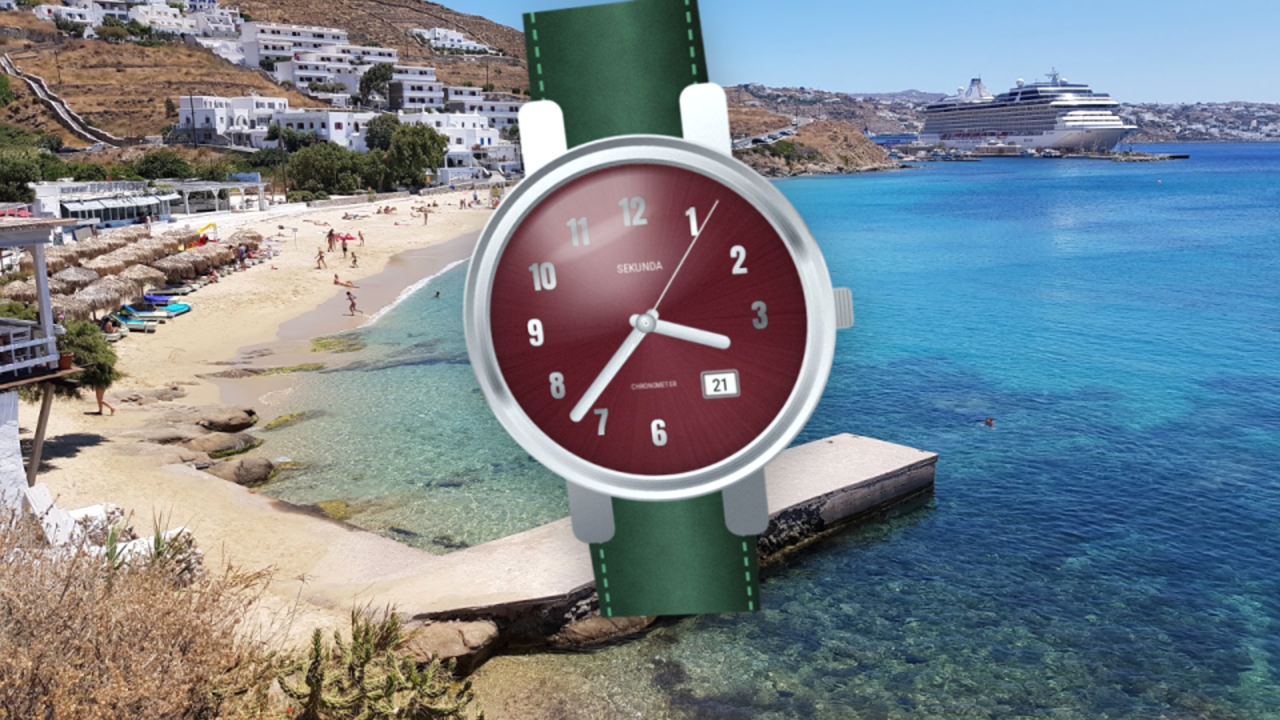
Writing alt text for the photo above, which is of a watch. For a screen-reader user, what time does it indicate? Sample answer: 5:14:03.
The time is 3:37:06
